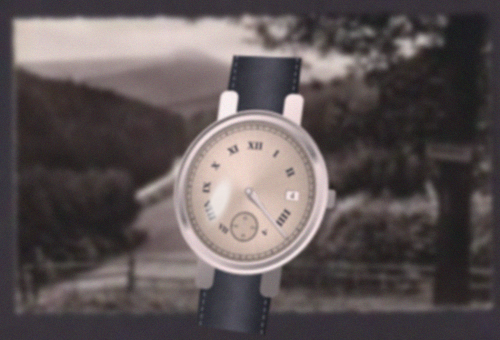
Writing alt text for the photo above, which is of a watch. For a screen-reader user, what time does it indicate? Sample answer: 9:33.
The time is 4:22
